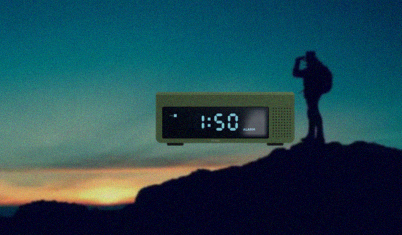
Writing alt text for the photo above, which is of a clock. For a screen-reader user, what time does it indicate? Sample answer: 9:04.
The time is 1:50
